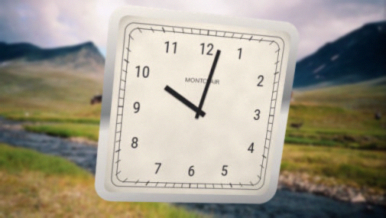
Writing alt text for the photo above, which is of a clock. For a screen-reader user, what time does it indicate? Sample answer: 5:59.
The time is 10:02
